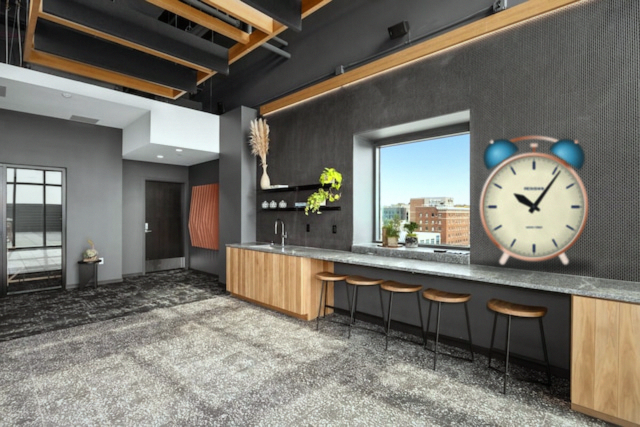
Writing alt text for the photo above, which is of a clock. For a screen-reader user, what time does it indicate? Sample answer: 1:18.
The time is 10:06
